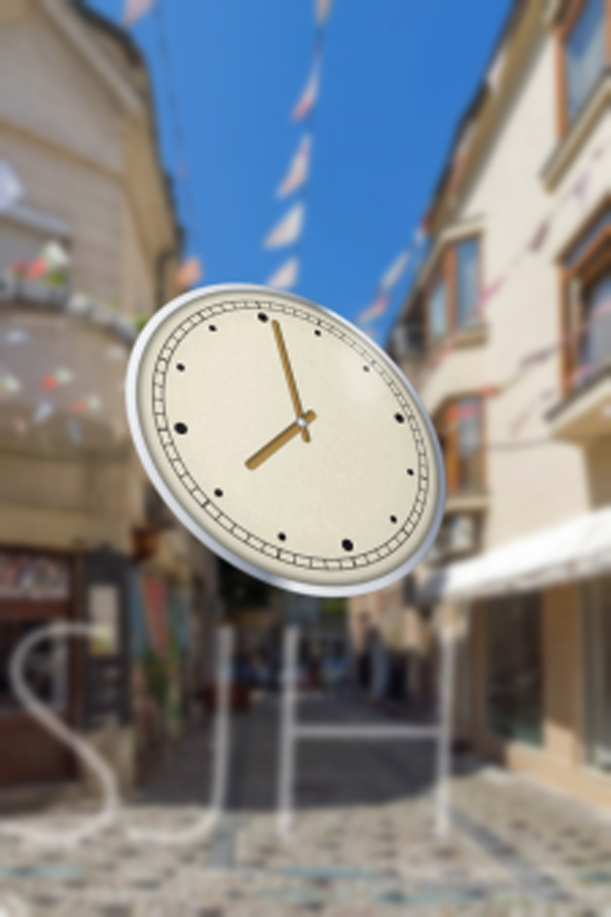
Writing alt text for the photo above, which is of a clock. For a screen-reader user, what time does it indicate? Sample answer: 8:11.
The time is 8:01
